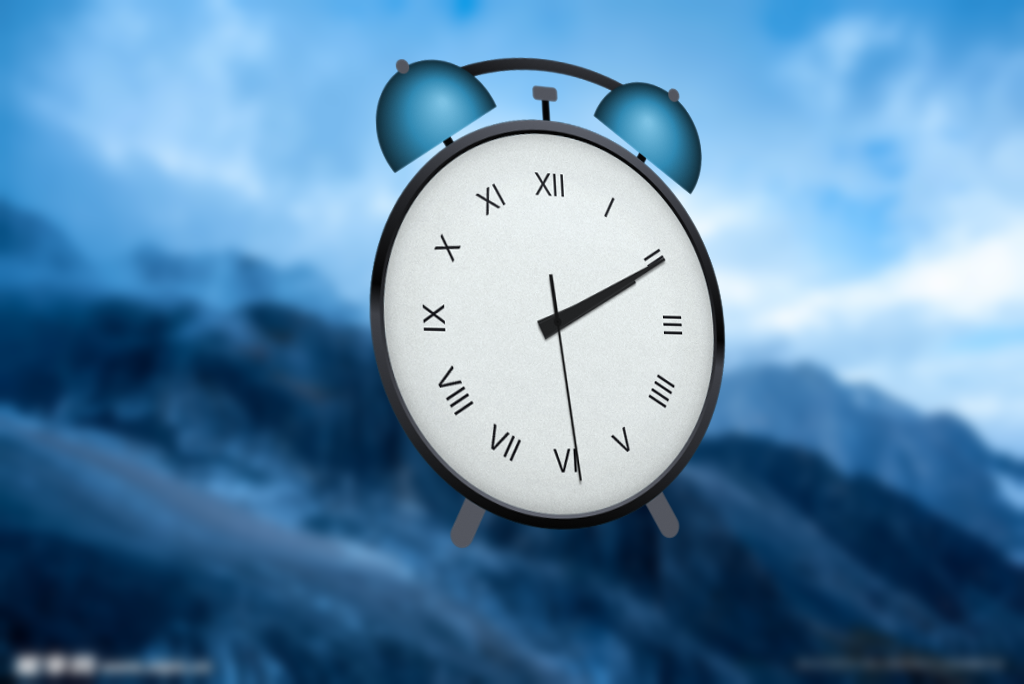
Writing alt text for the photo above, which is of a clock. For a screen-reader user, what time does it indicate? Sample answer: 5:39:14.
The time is 2:10:29
